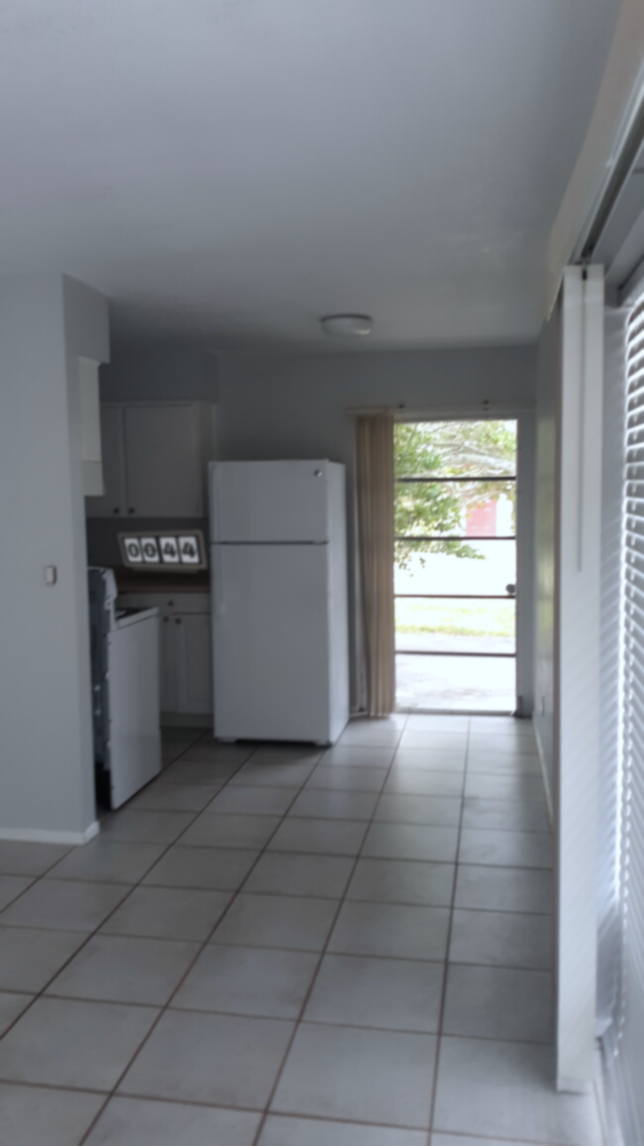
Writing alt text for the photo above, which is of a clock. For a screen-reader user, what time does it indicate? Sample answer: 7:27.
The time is 0:44
